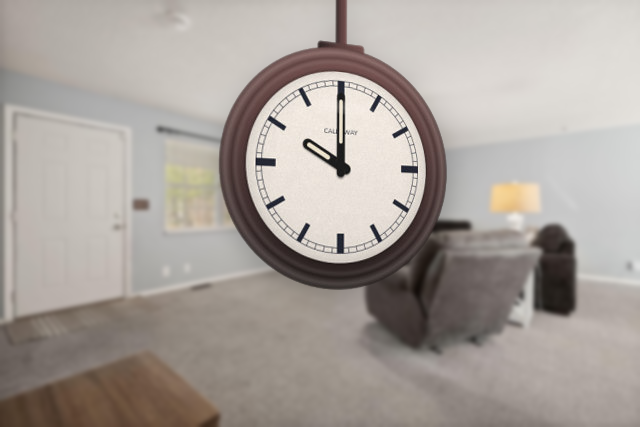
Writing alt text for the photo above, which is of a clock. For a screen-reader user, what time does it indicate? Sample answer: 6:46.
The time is 10:00
